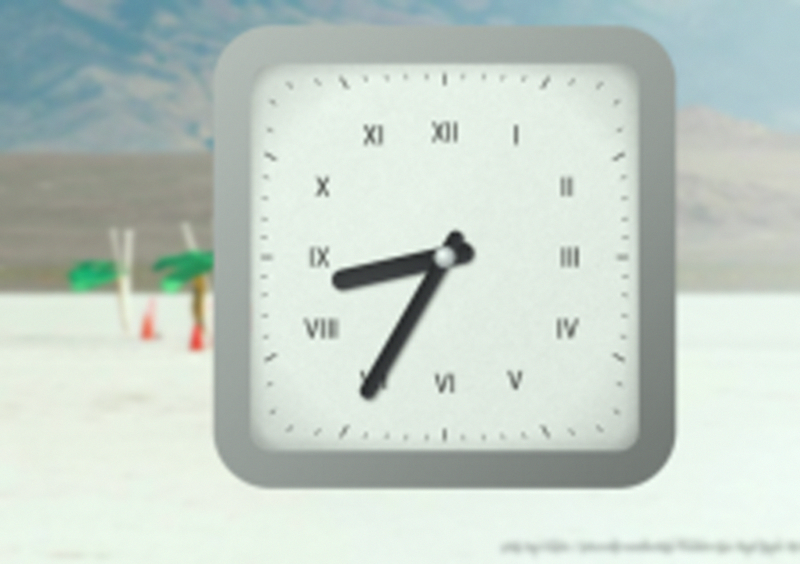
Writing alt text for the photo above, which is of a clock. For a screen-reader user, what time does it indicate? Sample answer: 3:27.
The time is 8:35
